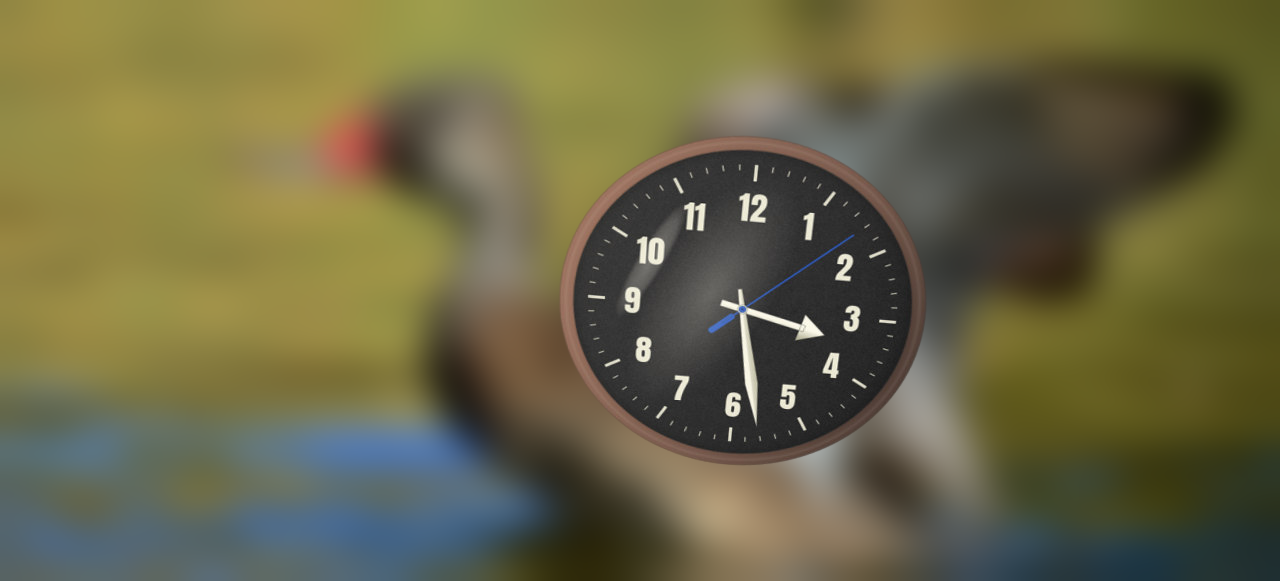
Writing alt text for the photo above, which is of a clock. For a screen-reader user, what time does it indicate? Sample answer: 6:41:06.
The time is 3:28:08
